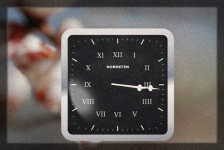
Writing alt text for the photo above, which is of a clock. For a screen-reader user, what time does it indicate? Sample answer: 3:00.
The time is 3:16
